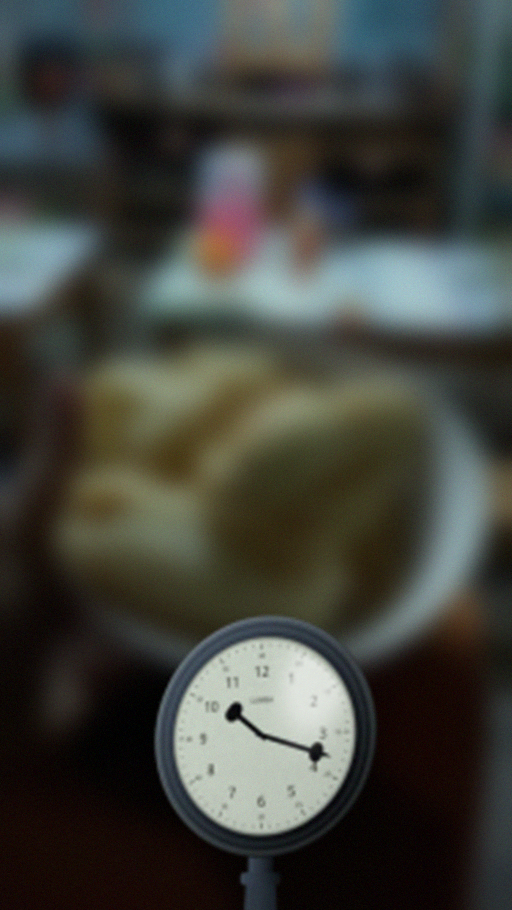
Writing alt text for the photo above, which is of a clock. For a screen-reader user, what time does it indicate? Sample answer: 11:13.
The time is 10:18
